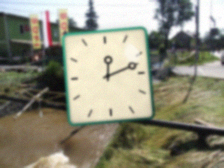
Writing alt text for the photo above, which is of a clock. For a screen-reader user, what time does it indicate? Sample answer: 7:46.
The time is 12:12
